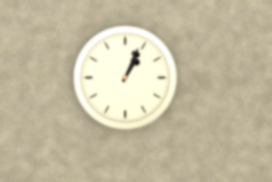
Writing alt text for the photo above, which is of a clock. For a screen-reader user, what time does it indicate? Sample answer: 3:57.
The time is 1:04
